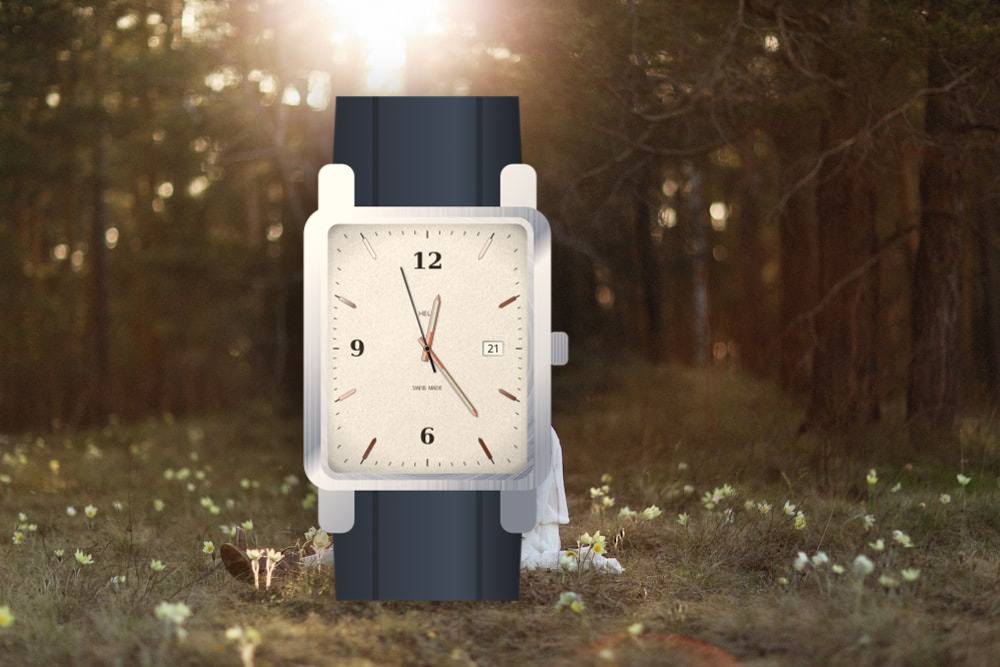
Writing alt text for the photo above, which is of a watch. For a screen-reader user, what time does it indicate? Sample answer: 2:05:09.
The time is 12:23:57
